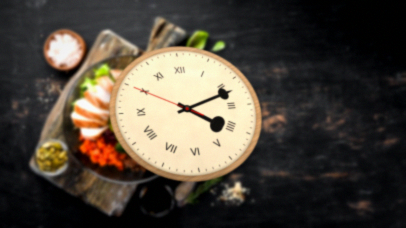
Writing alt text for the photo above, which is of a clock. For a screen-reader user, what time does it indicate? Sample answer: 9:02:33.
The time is 4:11:50
